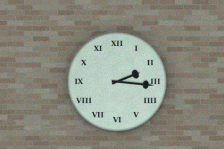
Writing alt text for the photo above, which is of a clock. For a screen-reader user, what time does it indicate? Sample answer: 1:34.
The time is 2:16
